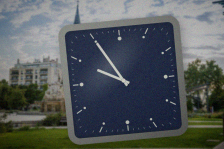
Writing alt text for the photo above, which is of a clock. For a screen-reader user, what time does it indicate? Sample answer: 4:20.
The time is 9:55
